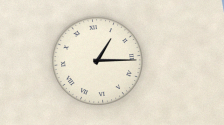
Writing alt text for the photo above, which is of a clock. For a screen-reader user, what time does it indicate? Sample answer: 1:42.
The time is 1:16
